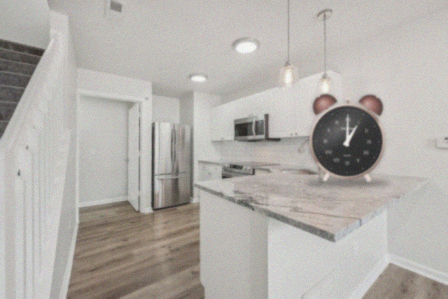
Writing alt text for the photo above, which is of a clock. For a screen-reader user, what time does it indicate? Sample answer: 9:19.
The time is 1:00
